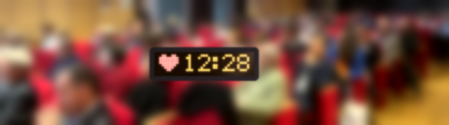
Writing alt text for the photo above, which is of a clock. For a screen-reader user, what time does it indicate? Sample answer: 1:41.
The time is 12:28
